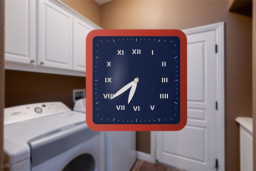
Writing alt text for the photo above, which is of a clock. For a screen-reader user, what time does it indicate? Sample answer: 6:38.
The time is 6:39
